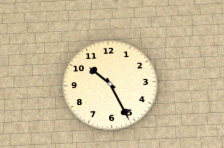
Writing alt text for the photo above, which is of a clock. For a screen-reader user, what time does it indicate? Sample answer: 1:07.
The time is 10:26
